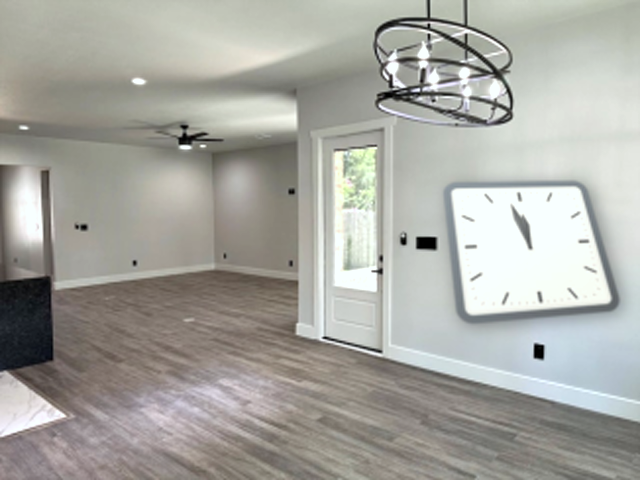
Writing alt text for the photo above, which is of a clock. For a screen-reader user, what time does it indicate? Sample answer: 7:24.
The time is 11:58
